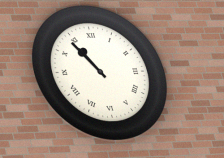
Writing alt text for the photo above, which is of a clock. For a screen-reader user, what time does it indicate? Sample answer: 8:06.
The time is 10:54
